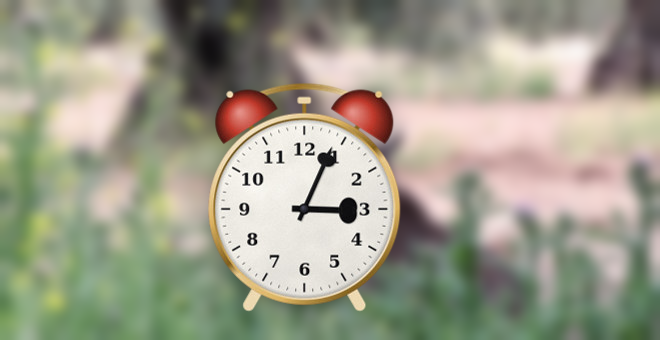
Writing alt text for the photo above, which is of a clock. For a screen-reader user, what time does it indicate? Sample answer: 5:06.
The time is 3:04
